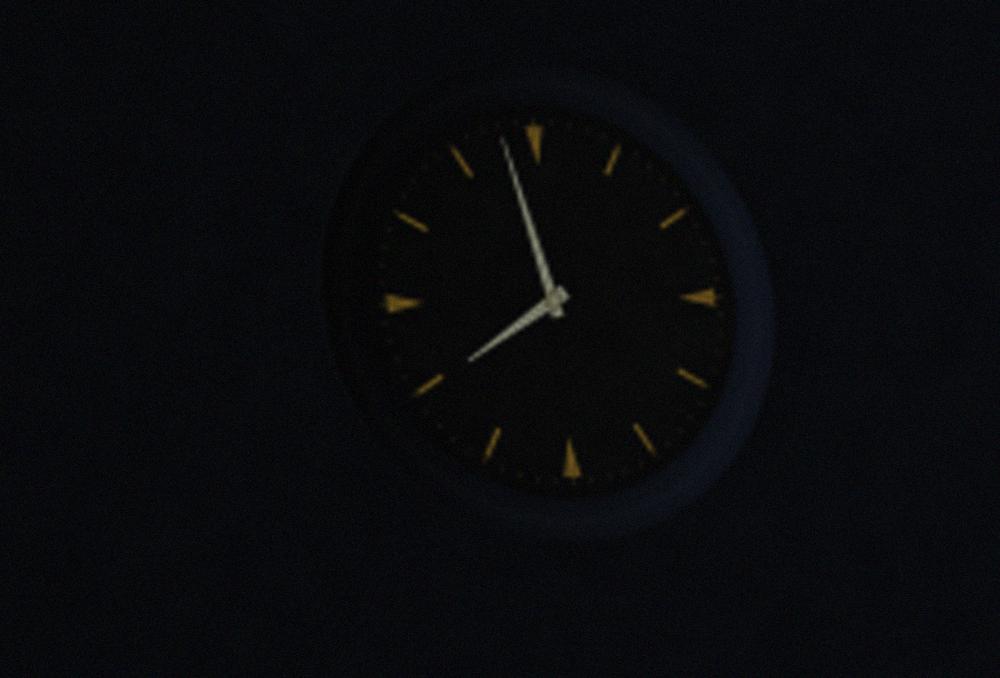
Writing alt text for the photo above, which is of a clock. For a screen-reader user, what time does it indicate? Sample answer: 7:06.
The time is 7:58
